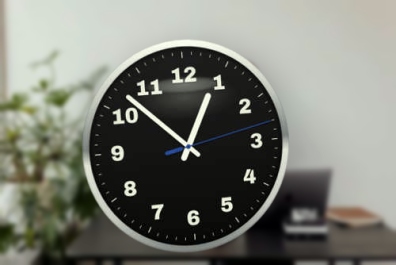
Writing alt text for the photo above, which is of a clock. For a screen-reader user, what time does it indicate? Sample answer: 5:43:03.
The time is 12:52:13
